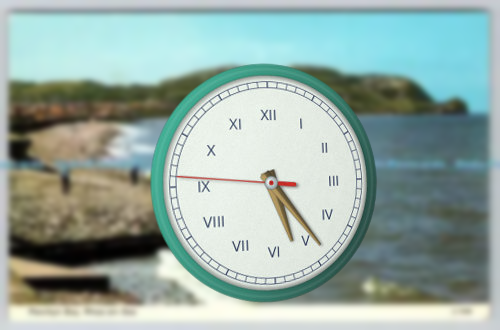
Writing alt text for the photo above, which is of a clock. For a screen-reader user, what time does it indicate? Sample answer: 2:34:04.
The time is 5:23:46
